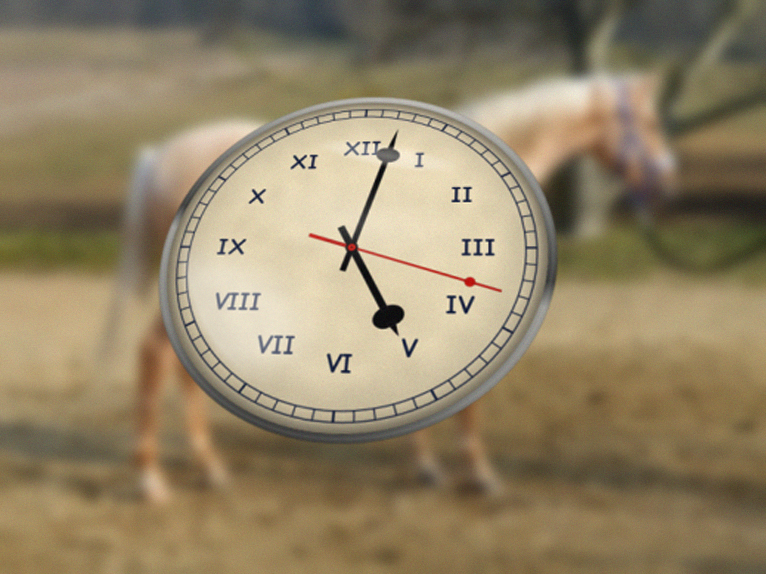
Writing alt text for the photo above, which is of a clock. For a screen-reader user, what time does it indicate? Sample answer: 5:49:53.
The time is 5:02:18
